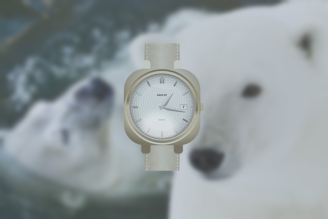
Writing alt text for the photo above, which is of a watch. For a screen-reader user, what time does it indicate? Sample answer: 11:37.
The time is 1:17
